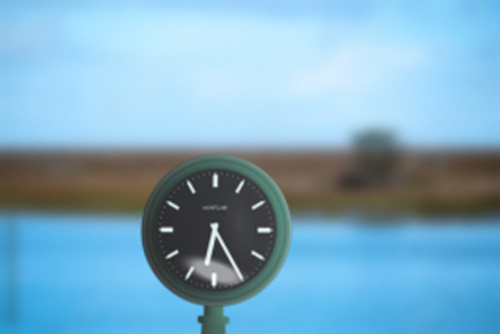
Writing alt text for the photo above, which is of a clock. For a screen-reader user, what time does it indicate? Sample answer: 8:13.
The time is 6:25
